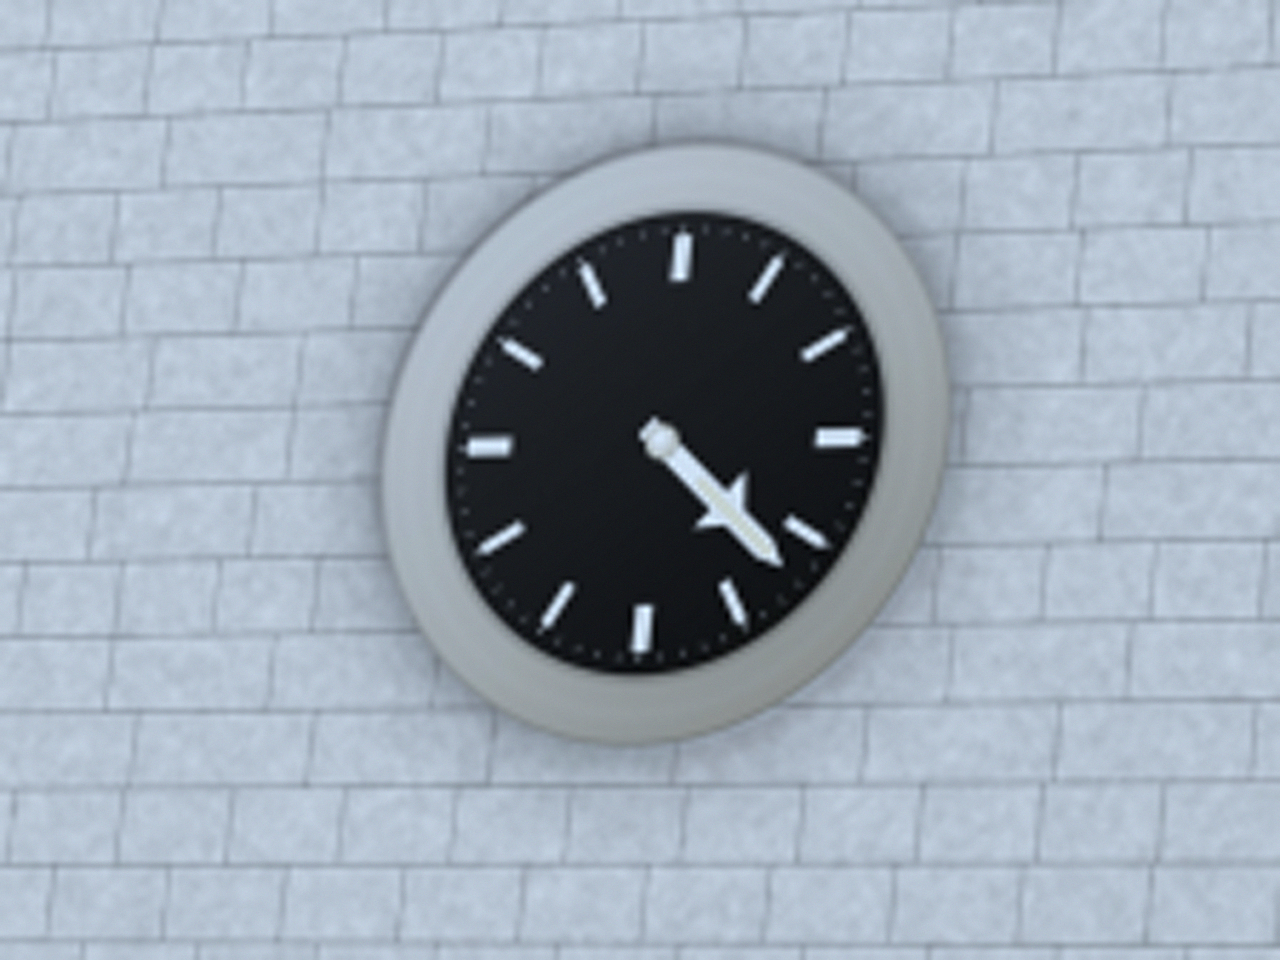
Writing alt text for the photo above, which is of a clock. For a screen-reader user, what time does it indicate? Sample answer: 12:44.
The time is 4:22
